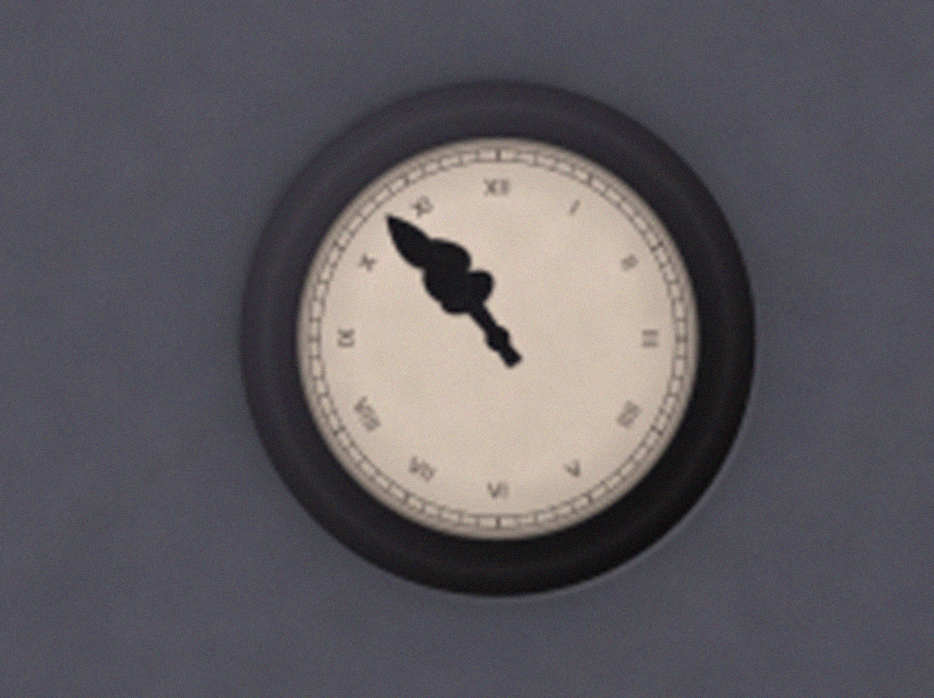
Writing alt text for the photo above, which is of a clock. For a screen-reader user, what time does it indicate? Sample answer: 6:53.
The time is 10:53
